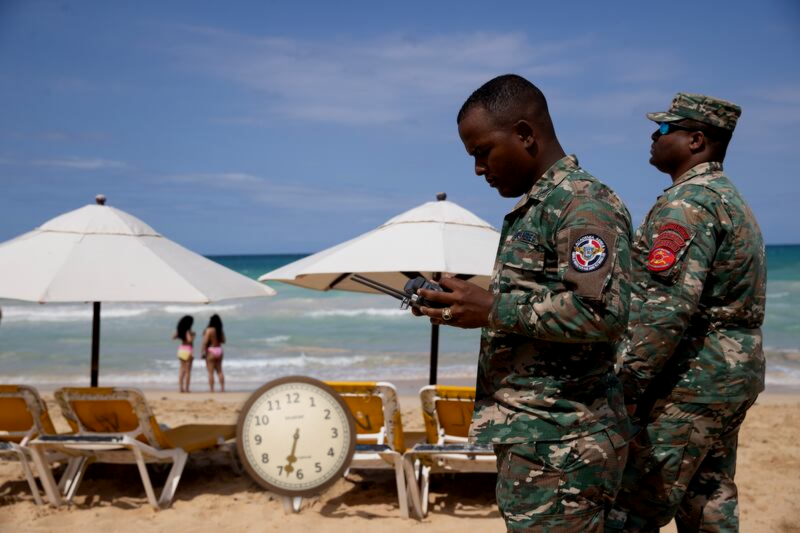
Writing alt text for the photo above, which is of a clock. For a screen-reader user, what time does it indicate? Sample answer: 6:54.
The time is 6:33
